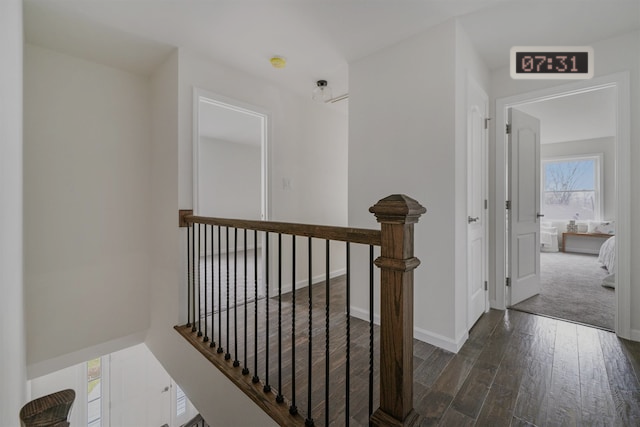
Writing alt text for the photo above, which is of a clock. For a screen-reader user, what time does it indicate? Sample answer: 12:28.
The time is 7:31
